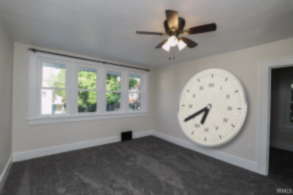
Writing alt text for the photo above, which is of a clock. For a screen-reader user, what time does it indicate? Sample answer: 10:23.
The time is 6:40
